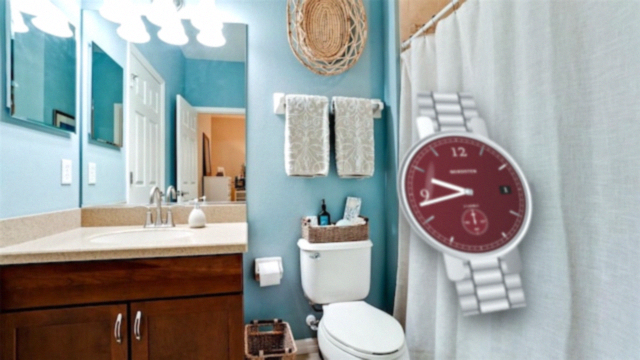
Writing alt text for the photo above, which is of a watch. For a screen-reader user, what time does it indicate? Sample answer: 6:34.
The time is 9:43
